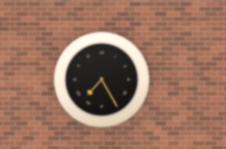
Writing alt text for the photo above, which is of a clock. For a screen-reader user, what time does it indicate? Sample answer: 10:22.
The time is 7:25
